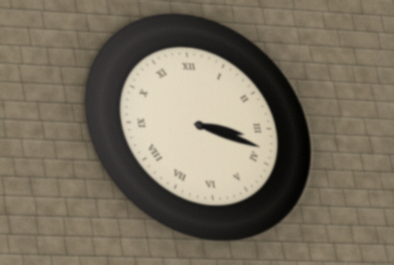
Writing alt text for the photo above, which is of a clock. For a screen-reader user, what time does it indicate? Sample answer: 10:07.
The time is 3:18
